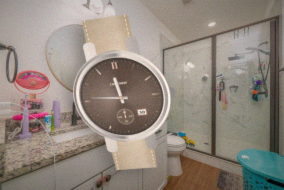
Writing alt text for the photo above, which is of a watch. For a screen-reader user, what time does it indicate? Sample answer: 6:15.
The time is 11:46
